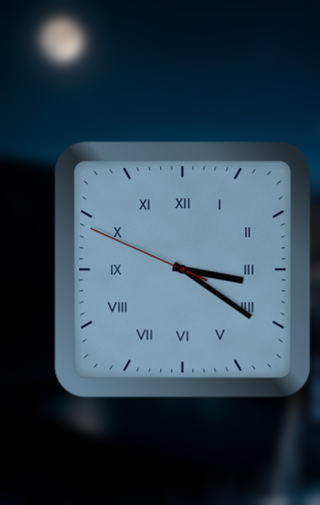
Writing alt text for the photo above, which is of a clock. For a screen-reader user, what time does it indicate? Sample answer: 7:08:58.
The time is 3:20:49
